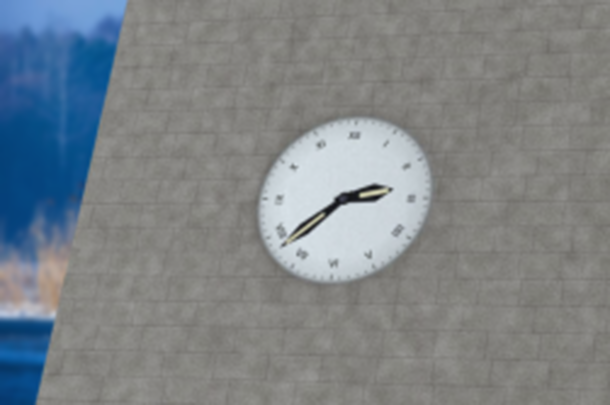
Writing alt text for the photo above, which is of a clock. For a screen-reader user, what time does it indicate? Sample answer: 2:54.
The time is 2:38
